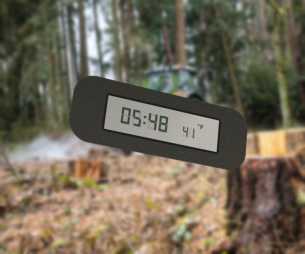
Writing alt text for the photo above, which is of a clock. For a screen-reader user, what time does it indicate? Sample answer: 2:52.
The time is 5:48
